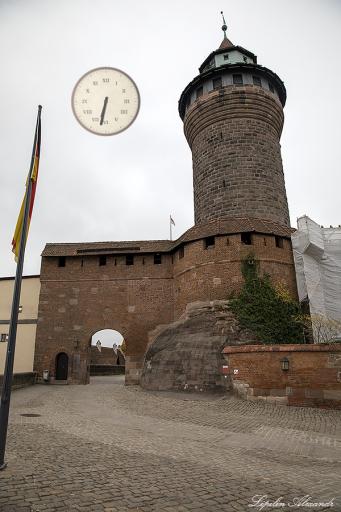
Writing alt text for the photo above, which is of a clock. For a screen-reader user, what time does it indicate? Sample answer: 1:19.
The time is 6:32
